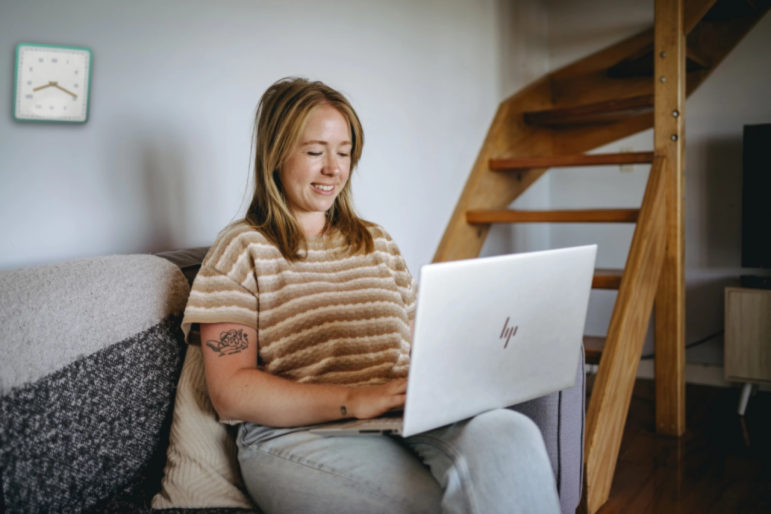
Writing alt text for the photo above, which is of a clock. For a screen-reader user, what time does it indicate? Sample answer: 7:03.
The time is 8:19
